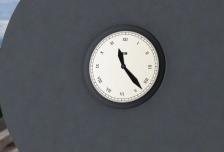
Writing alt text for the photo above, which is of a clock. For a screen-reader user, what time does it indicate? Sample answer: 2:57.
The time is 11:23
